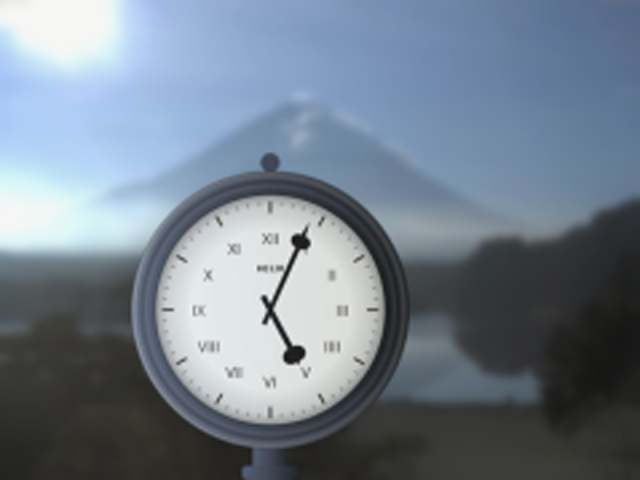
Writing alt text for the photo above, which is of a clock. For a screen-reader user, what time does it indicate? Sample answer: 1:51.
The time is 5:04
